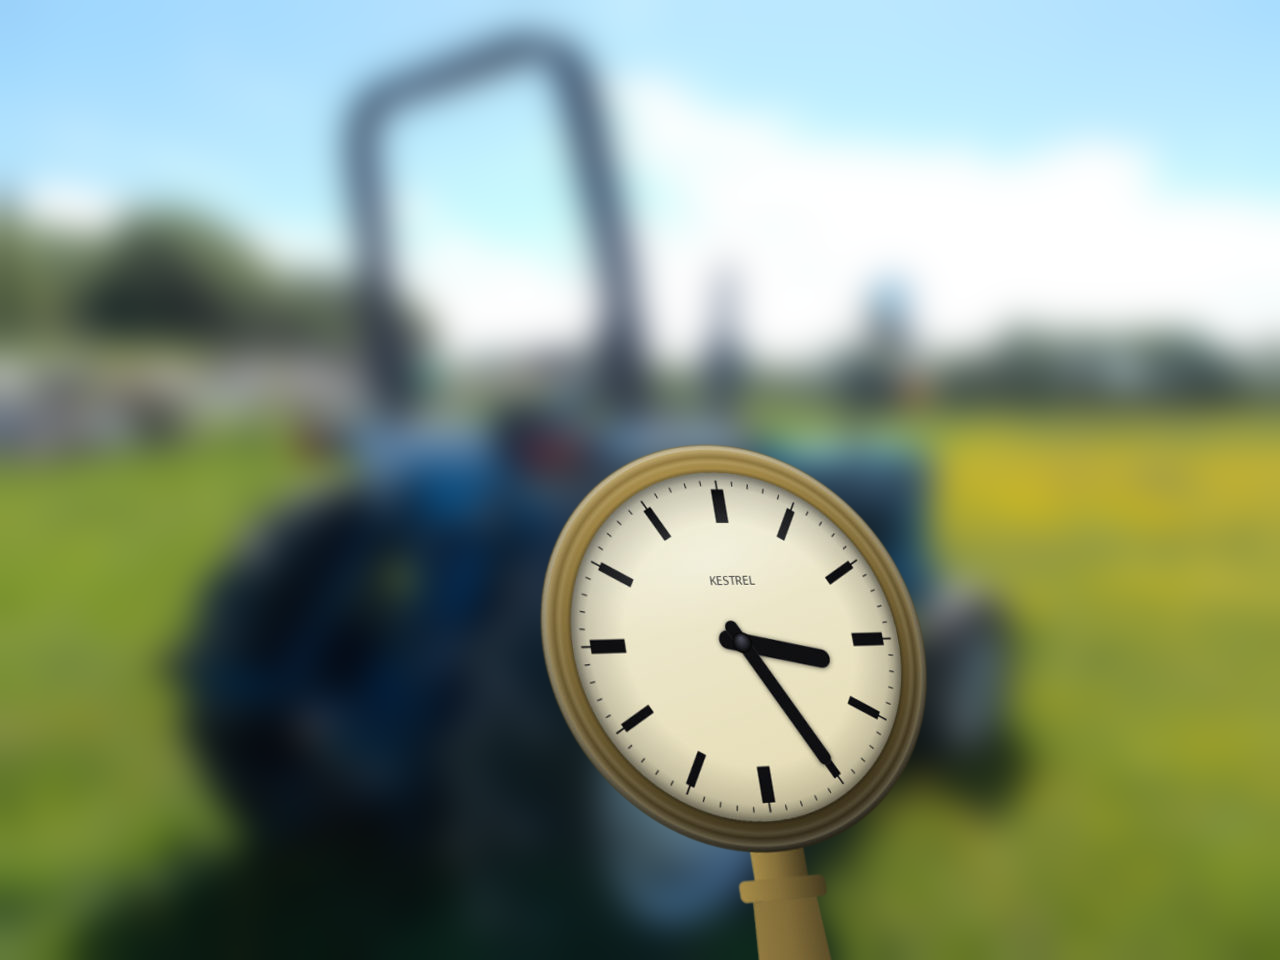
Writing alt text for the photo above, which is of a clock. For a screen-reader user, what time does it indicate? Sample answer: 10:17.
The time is 3:25
